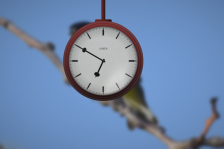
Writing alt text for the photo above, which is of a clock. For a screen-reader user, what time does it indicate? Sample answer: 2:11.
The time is 6:50
